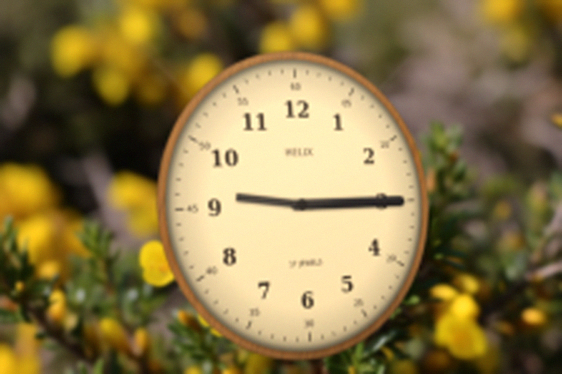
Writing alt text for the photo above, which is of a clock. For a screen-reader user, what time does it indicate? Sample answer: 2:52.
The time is 9:15
